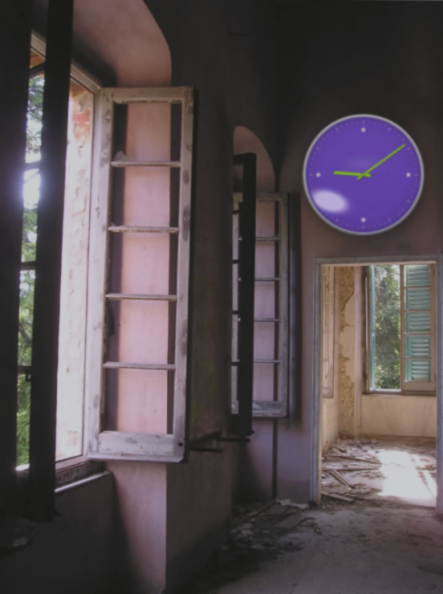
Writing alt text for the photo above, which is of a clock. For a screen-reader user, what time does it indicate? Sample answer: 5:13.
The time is 9:09
